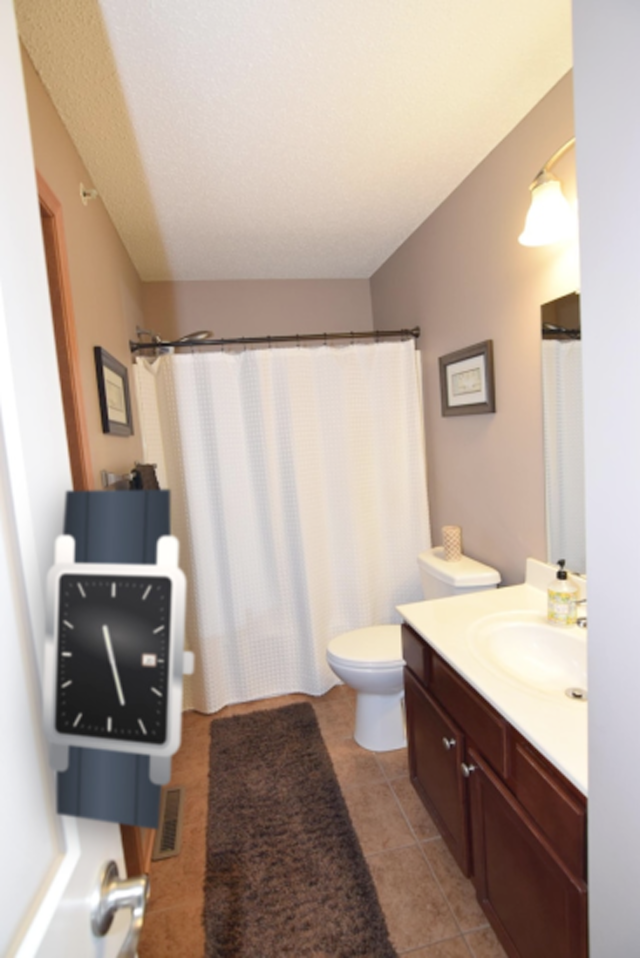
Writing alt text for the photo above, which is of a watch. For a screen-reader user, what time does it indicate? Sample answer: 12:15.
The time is 11:27
